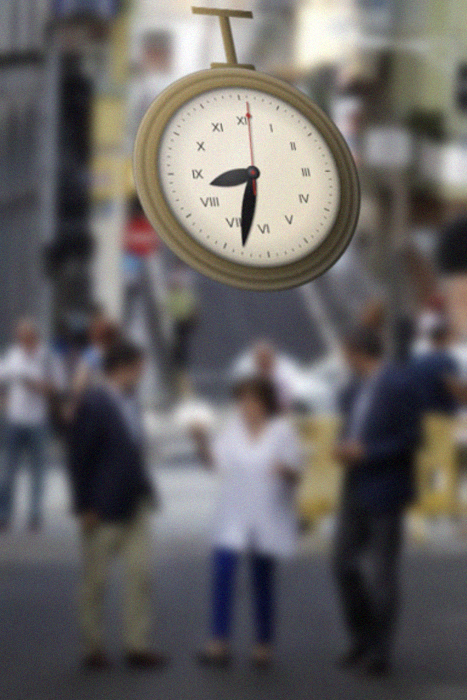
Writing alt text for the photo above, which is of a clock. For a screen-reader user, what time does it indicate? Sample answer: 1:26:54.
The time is 8:33:01
